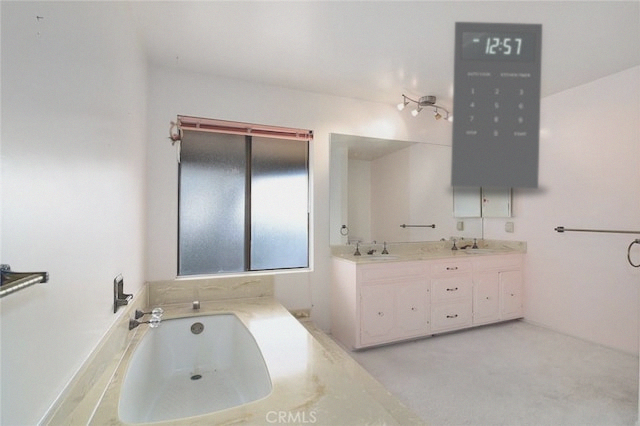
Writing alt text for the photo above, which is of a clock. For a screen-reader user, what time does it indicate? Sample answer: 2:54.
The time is 12:57
